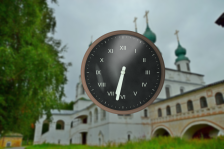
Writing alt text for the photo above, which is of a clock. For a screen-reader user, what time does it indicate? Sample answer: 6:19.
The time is 6:32
